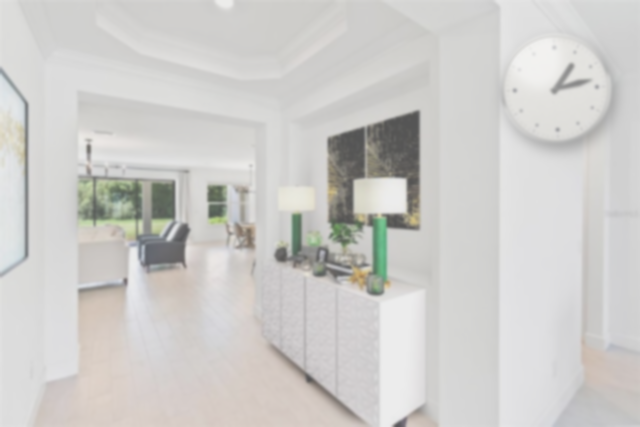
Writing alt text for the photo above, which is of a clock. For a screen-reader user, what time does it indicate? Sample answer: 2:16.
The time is 1:13
